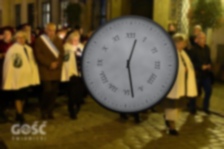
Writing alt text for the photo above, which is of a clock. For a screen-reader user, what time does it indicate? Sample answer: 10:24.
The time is 12:28
